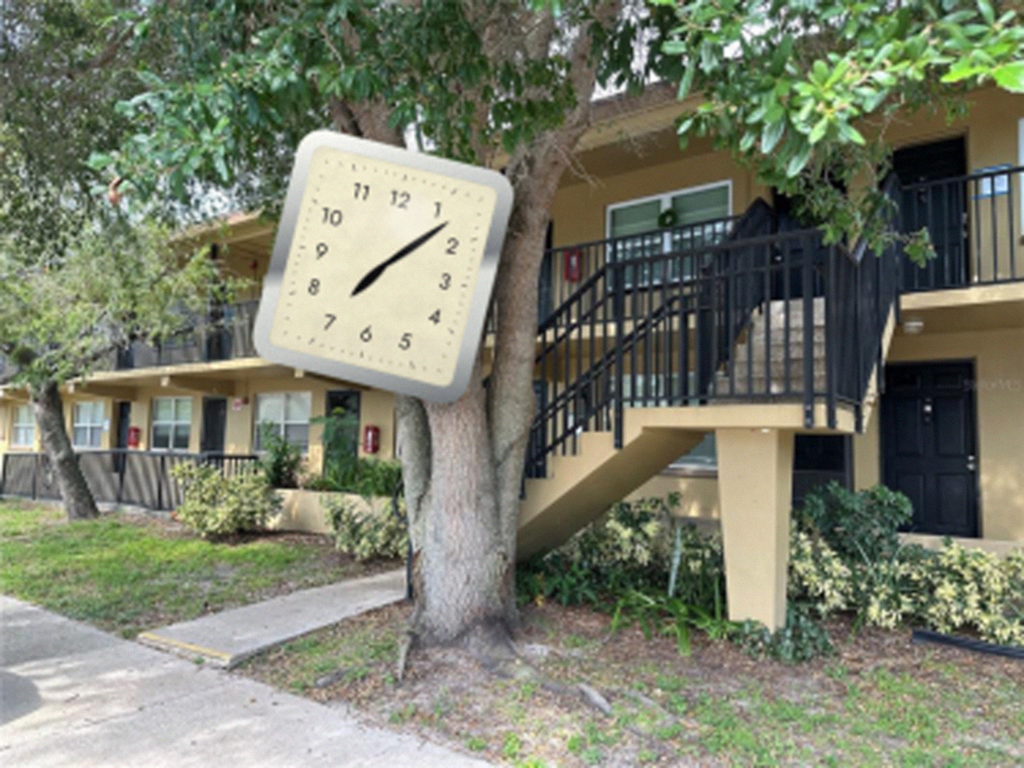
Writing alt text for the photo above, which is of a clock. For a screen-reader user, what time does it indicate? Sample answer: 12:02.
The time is 7:07
